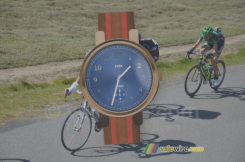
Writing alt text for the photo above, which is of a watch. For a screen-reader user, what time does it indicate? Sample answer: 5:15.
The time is 1:33
